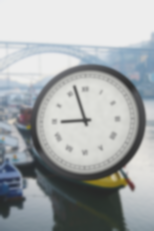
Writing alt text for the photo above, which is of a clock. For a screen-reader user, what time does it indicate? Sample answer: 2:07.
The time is 8:57
